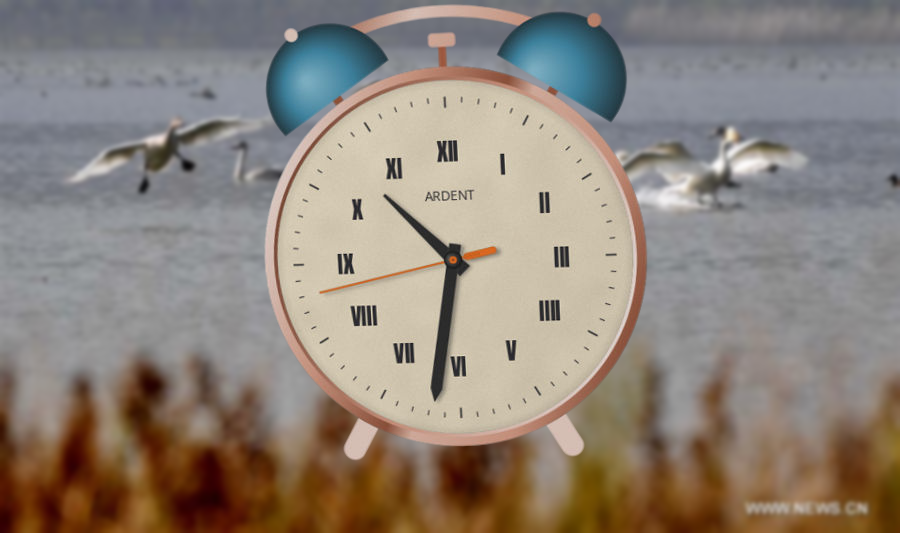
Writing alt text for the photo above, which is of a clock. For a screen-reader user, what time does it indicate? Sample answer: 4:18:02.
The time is 10:31:43
